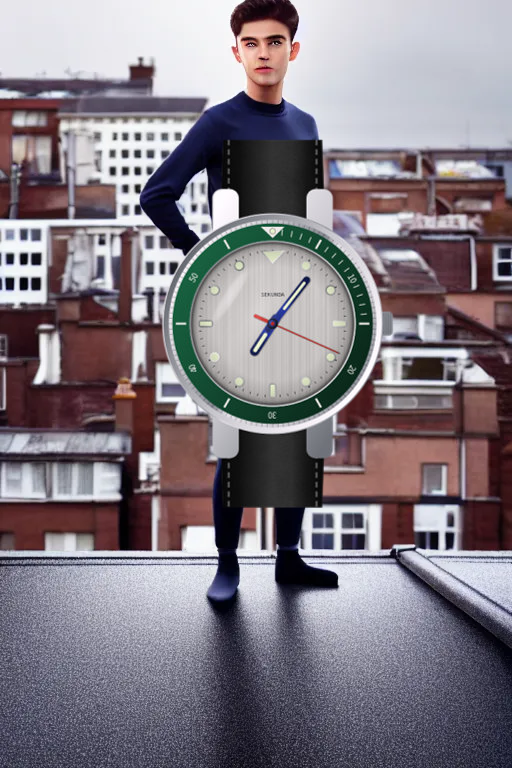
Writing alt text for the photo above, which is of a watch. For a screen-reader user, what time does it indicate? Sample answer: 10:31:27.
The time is 7:06:19
